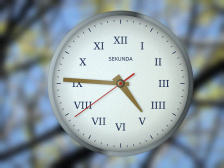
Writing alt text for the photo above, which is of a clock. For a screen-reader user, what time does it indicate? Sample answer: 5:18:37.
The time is 4:45:39
